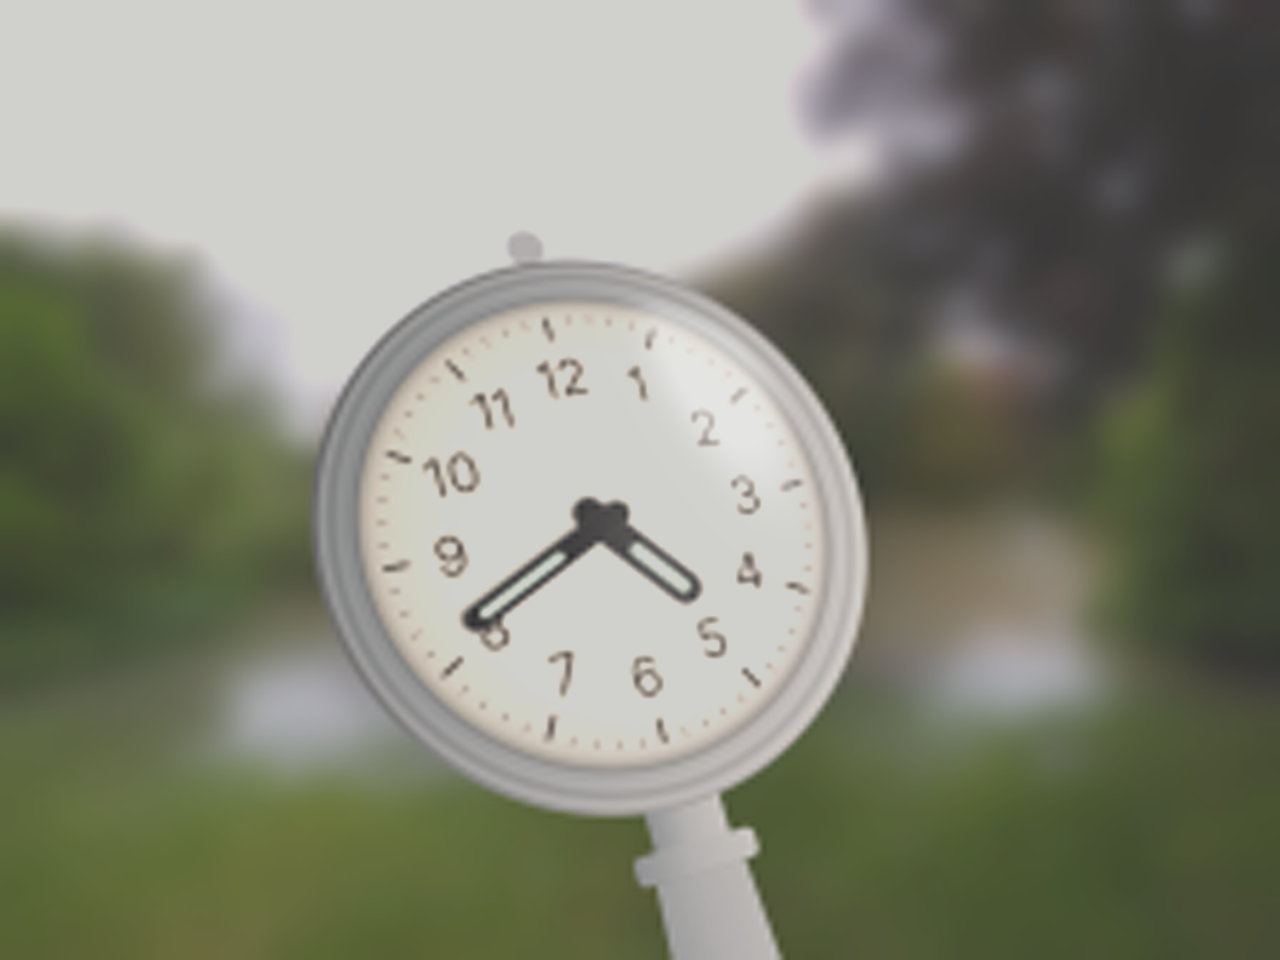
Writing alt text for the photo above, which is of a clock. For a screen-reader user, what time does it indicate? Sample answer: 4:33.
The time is 4:41
